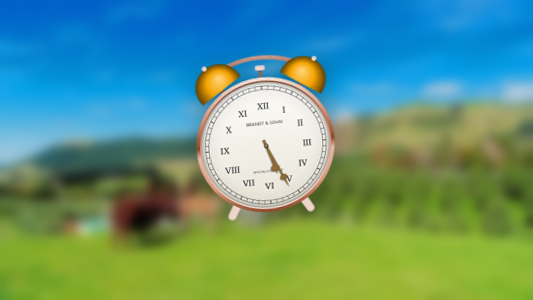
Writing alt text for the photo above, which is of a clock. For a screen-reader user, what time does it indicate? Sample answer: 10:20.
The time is 5:26
